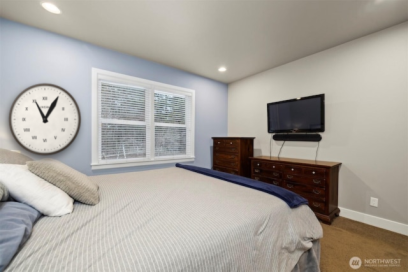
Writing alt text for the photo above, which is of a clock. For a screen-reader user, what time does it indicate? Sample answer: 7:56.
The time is 11:05
